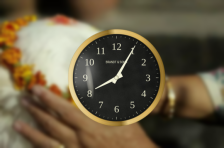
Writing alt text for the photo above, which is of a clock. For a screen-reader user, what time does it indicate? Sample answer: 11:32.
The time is 8:05
